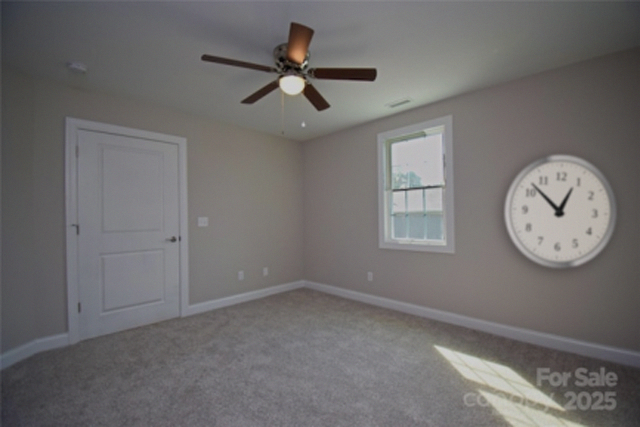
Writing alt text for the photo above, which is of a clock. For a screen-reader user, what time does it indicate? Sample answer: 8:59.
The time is 12:52
